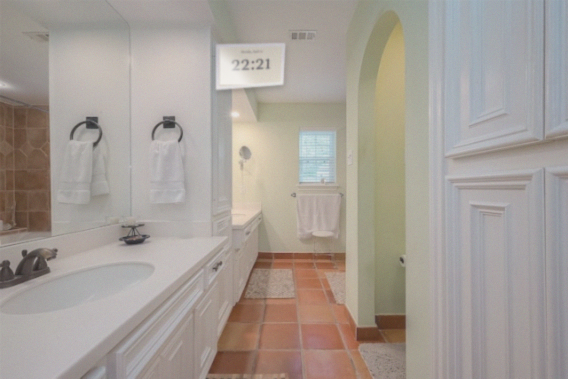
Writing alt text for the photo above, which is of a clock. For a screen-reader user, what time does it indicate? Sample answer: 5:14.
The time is 22:21
